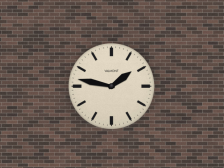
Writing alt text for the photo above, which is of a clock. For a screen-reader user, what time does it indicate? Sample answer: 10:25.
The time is 1:47
